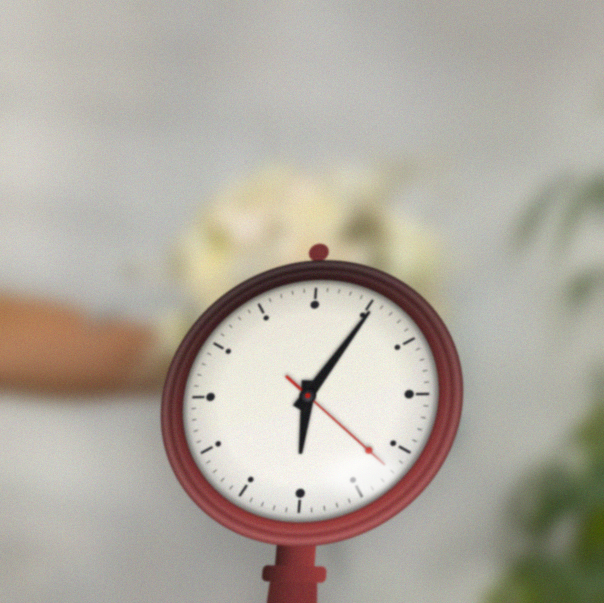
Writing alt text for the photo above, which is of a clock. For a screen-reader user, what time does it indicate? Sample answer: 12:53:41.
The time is 6:05:22
